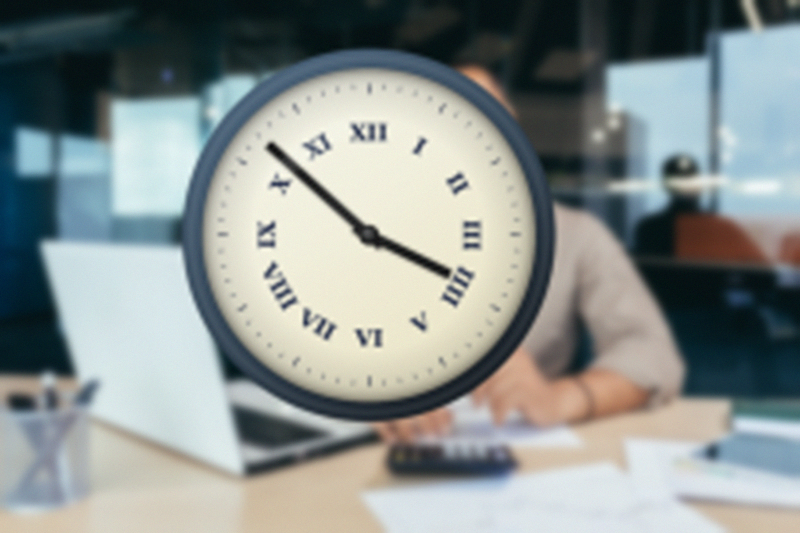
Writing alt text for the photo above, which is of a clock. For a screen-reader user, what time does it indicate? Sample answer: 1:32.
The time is 3:52
